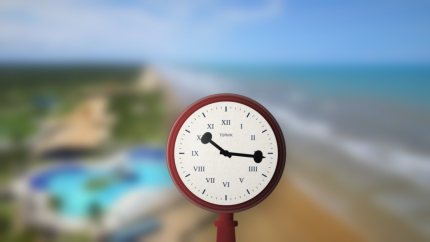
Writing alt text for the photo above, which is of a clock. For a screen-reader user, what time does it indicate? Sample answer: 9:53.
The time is 10:16
